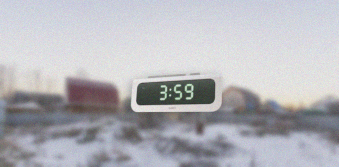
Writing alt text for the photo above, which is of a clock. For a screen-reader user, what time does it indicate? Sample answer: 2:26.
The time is 3:59
